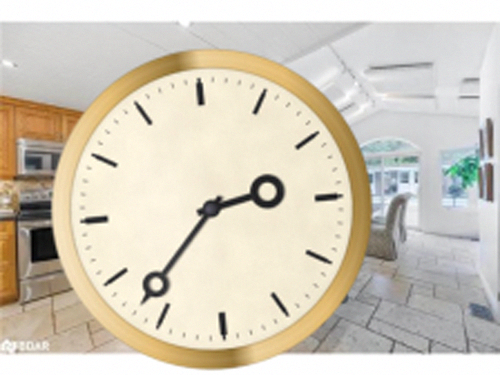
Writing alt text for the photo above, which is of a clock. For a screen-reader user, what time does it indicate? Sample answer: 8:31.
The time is 2:37
